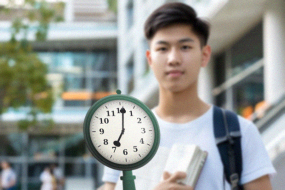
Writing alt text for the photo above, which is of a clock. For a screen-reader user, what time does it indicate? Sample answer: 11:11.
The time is 7:01
